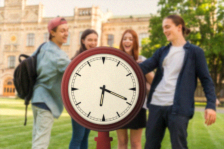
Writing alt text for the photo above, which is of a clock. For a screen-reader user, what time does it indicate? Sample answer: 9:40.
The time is 6:19
